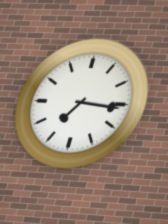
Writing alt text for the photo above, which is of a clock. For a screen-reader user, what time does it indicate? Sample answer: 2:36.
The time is 7:16
